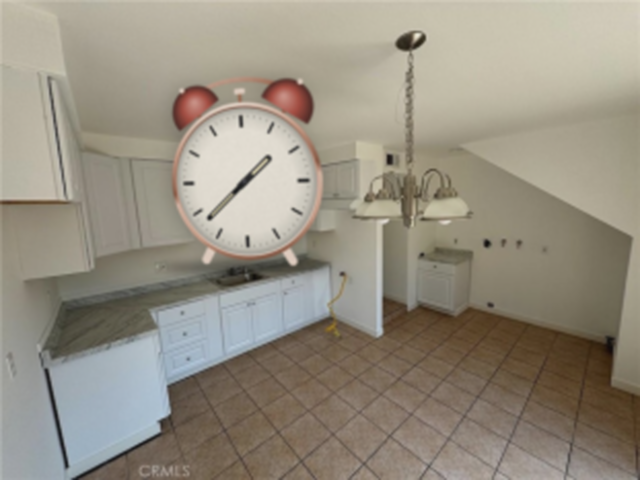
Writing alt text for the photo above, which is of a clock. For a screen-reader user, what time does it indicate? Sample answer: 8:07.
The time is 1:38
